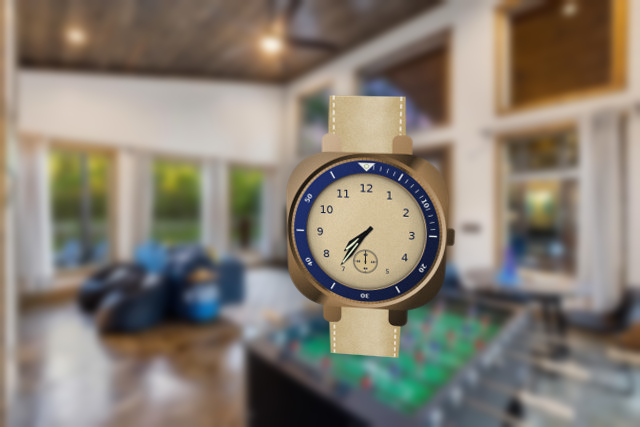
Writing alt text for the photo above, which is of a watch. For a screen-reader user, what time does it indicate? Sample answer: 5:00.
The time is 7:36
